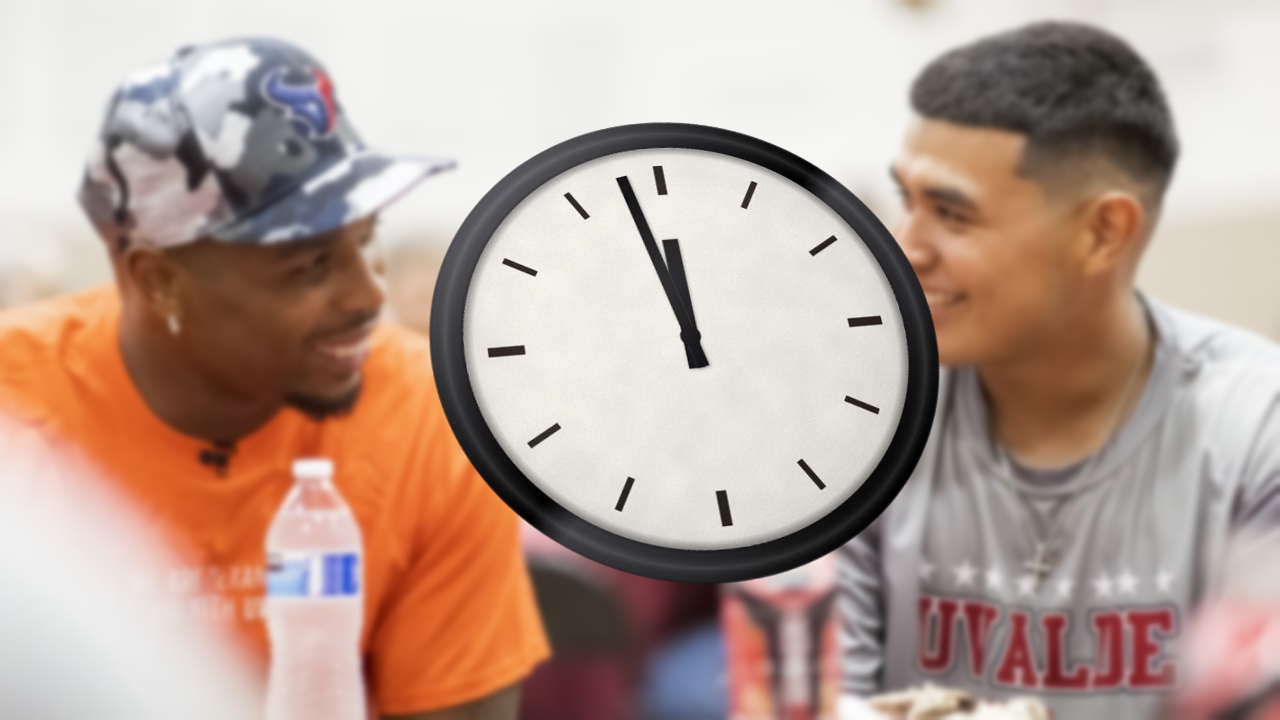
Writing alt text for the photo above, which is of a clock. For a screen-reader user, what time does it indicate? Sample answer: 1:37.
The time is 11:58
